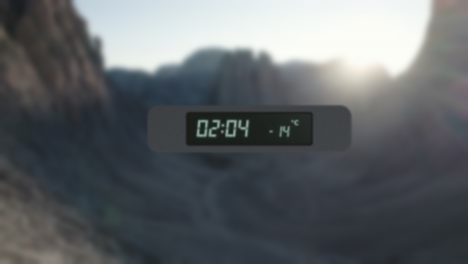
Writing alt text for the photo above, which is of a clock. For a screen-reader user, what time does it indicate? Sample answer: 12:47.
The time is 2:04
